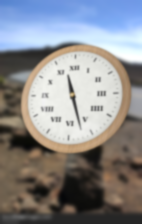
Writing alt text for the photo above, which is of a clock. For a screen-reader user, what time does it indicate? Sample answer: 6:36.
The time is 11:27
